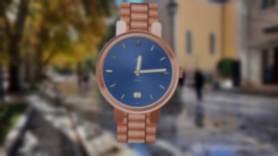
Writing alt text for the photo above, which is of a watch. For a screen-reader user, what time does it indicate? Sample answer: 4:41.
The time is 12:14
